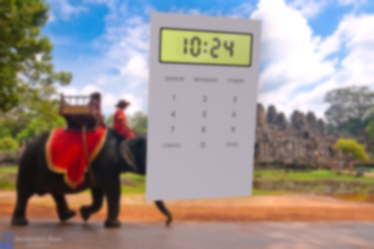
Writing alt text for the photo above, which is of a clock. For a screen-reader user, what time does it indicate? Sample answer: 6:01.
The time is 10:24
